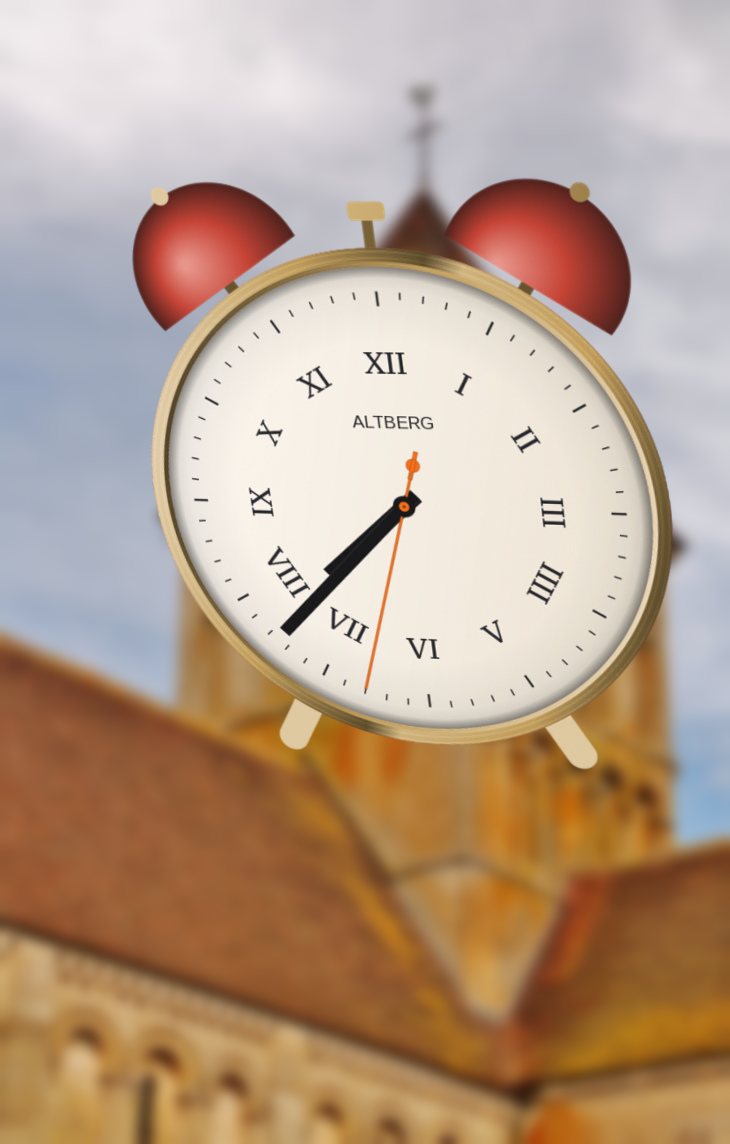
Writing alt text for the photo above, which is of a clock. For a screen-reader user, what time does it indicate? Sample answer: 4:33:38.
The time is 7:37:33
